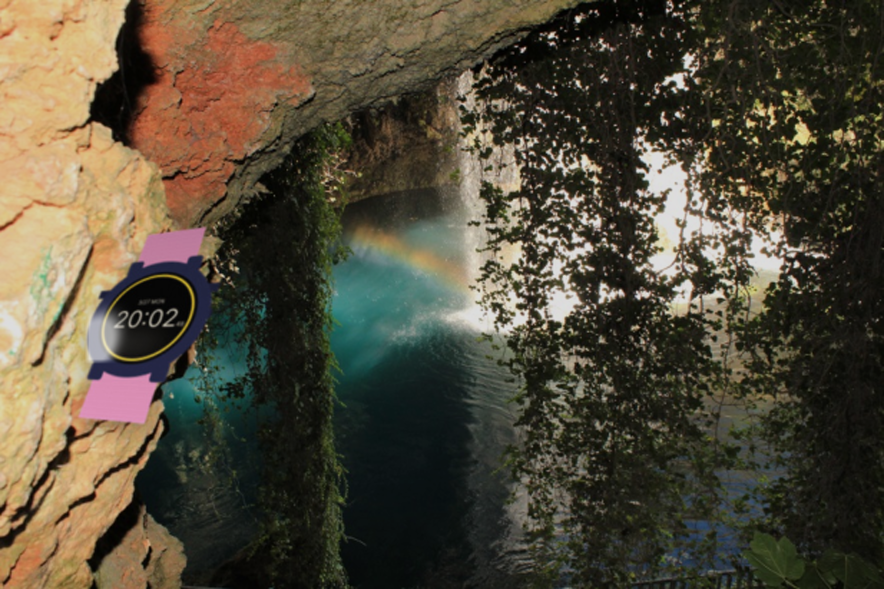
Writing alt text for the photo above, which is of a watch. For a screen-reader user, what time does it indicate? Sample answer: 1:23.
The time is 20:02
